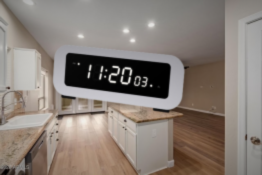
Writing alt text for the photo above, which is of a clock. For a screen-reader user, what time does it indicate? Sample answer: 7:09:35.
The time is 11:20:03
